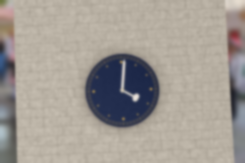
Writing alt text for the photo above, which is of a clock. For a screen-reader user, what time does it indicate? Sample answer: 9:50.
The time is 4:01
